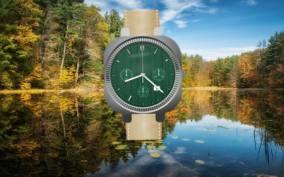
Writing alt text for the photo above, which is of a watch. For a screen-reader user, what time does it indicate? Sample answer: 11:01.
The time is 8:22
